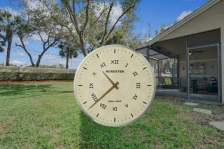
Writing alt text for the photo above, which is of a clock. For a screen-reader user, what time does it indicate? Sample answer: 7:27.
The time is 10:38
